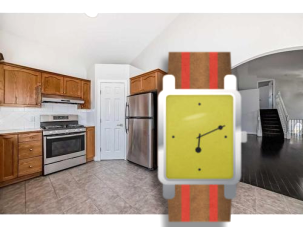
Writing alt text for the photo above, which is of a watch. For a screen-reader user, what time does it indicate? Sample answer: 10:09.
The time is 6:11
